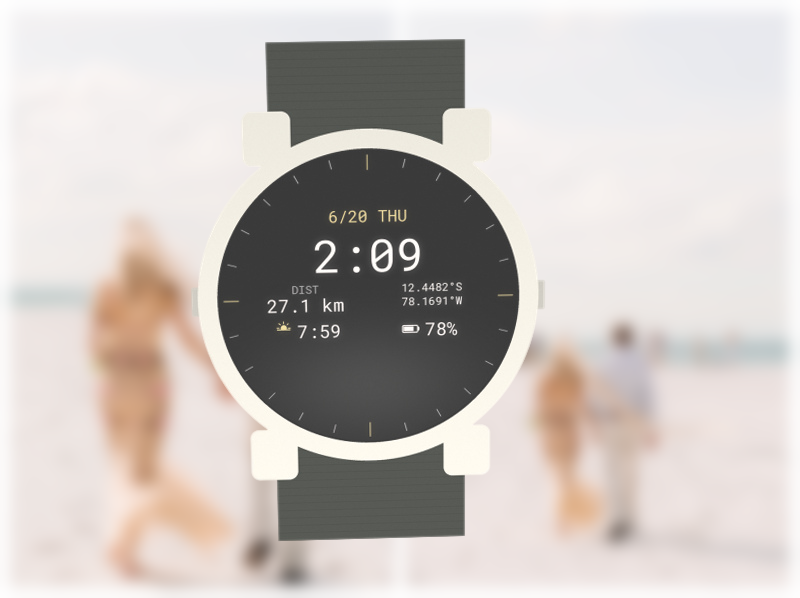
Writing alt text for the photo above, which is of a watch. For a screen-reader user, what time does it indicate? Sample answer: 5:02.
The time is 2:09
